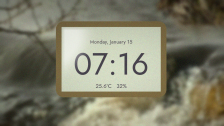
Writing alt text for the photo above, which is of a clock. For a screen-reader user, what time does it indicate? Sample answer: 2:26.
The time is 7:16
